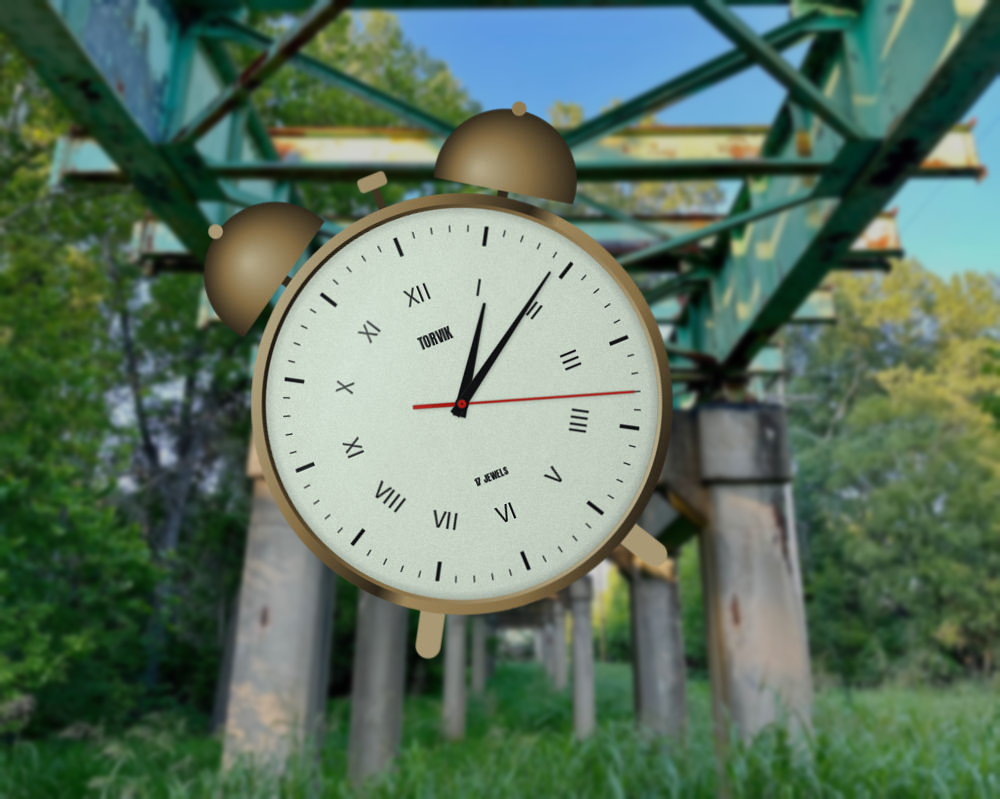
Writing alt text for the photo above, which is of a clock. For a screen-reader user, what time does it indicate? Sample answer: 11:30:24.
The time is 1:09:18
